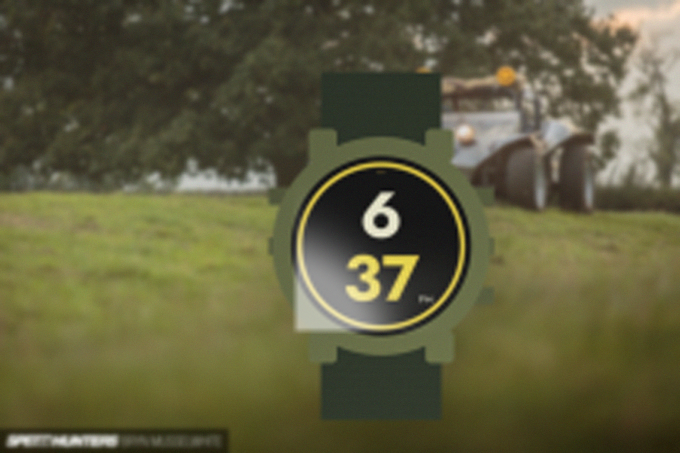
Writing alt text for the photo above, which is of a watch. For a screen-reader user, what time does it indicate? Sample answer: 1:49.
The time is 6:37
